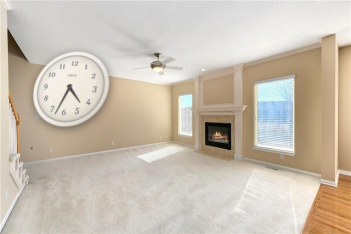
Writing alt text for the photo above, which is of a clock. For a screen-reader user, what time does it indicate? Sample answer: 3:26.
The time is 4:33
